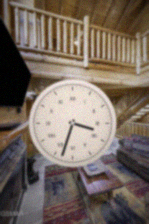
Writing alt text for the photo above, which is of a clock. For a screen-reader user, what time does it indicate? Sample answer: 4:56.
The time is 3:33
